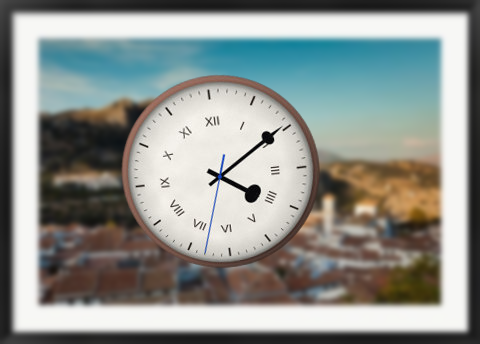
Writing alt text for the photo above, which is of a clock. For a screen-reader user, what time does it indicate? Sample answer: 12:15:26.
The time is 4:09:33
